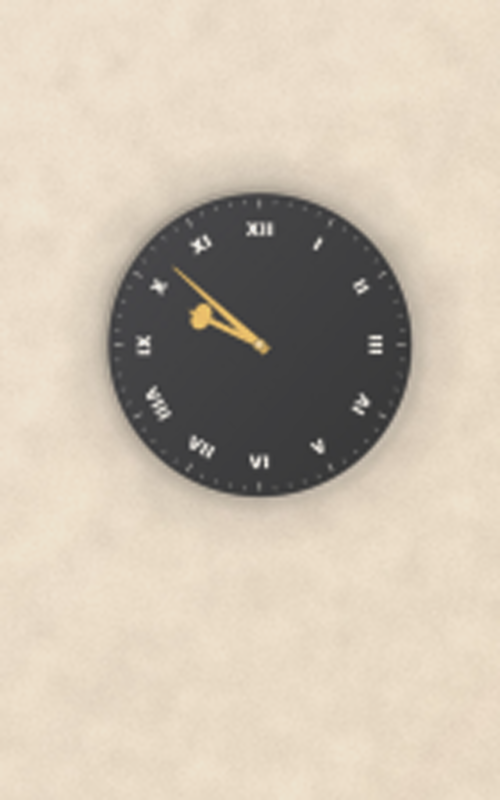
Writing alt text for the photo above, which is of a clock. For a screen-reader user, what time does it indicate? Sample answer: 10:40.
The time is 9:52
